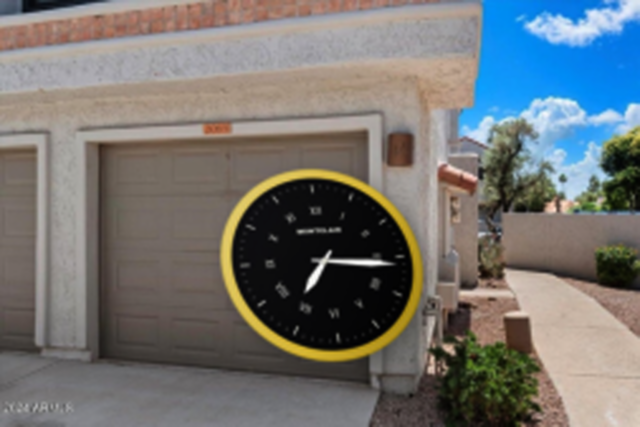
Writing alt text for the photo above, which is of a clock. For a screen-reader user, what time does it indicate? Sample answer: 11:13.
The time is 7:16
